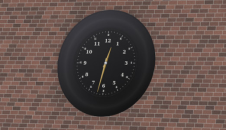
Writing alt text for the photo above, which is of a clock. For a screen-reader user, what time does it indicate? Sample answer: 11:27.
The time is 12:32
